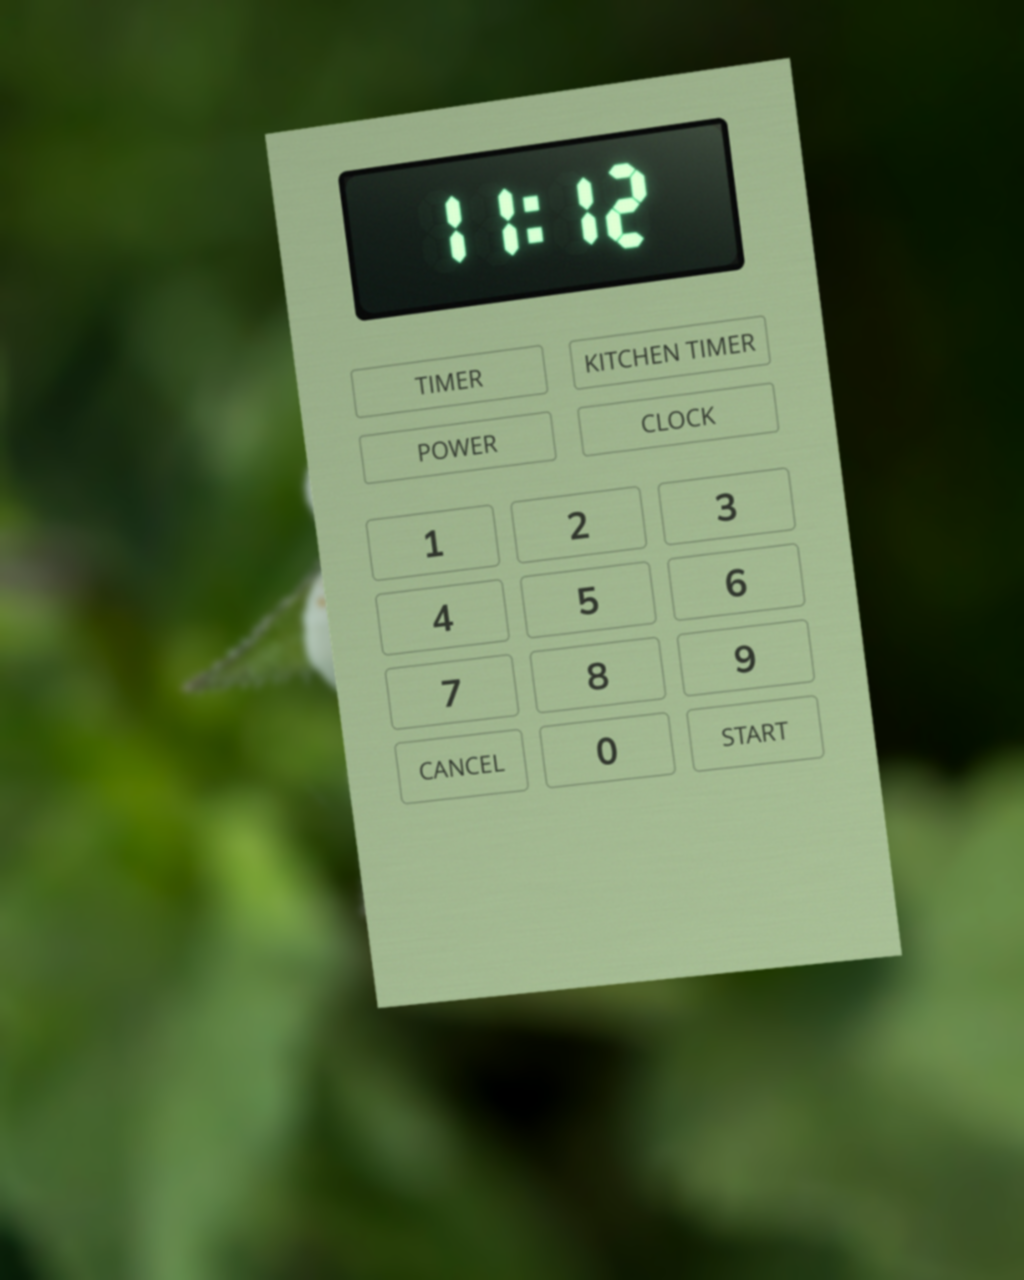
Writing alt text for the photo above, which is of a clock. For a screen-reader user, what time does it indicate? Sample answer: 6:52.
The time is 11:12
